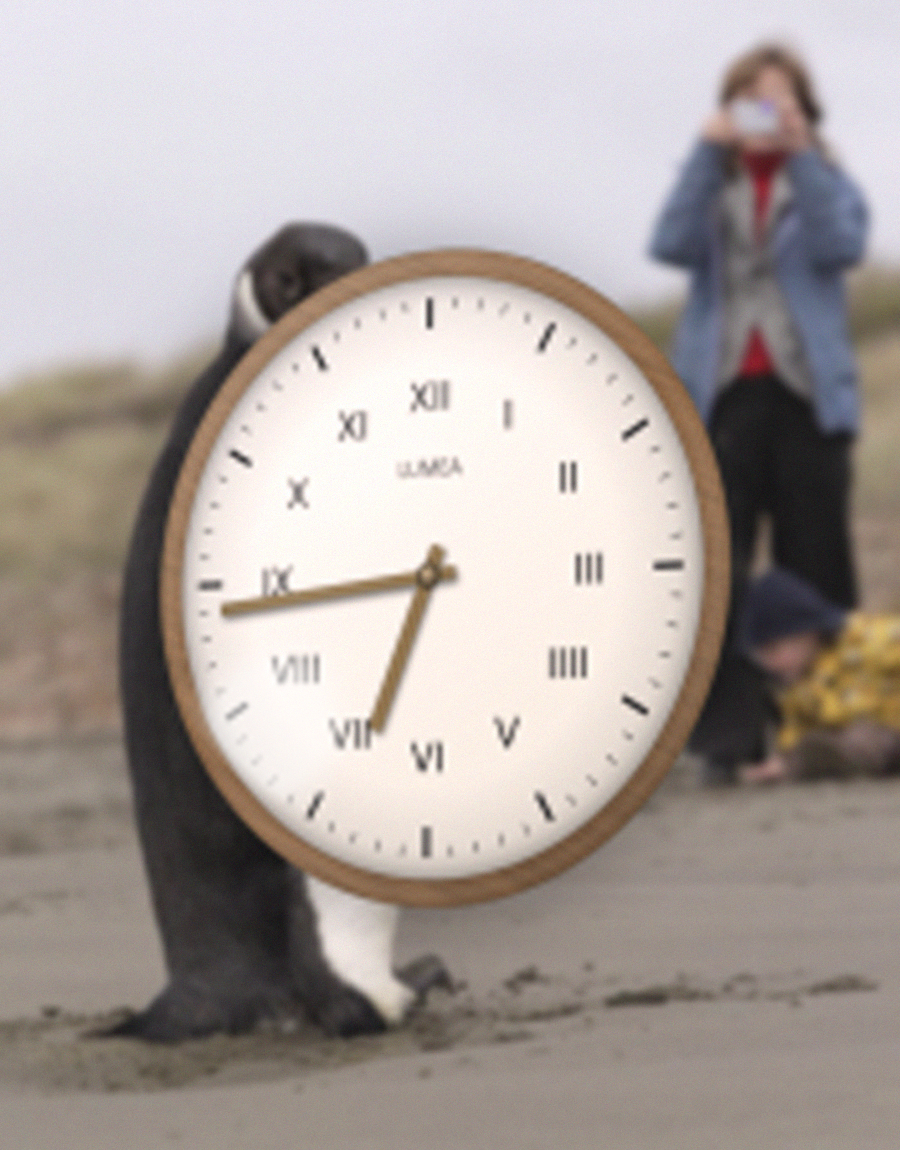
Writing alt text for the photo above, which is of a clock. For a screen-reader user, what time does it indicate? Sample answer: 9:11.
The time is 6:44
